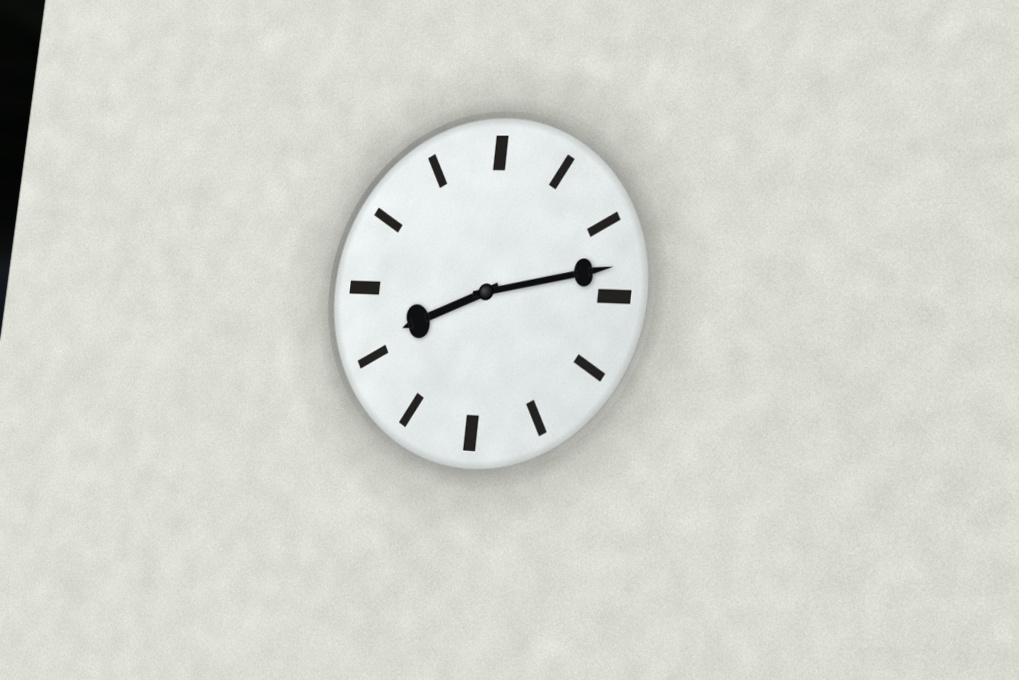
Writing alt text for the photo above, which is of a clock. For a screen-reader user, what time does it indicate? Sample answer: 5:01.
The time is 8:13
